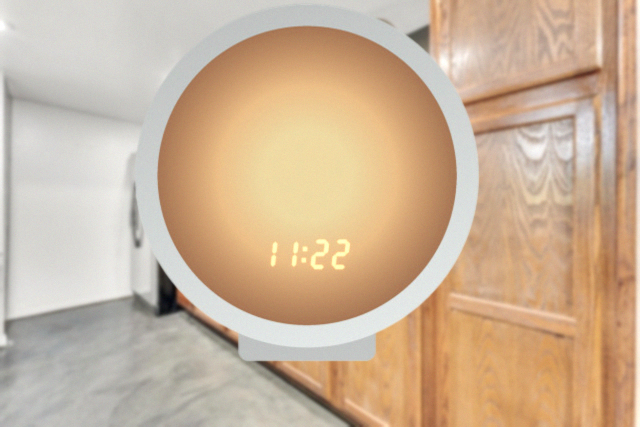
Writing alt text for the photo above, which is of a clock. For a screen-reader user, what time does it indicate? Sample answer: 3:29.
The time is 11:22
